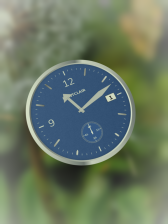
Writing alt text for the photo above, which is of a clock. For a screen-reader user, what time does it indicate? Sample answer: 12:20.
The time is 11:12
